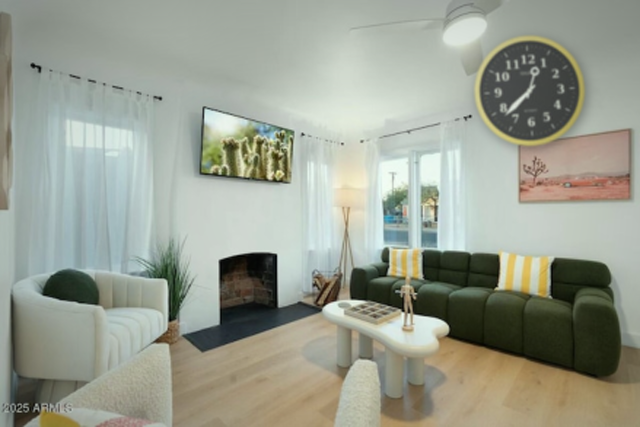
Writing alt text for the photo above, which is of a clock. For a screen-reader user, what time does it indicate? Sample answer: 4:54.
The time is 12:38
